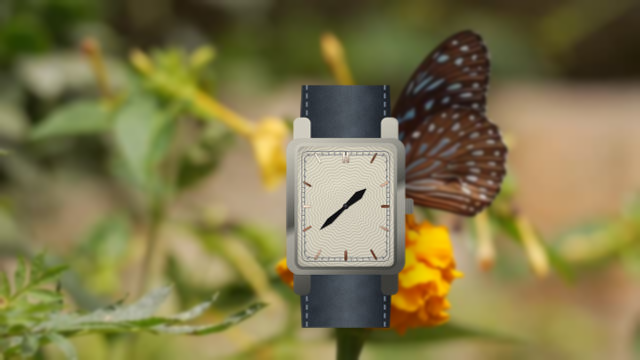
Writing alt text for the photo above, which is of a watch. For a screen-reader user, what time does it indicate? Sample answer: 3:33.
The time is 1:38
